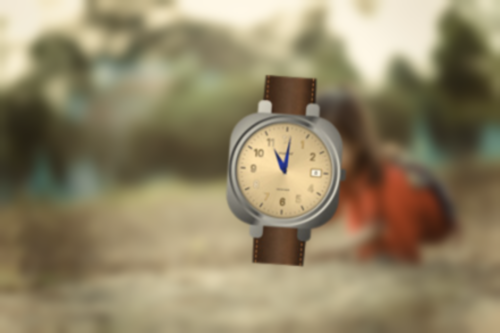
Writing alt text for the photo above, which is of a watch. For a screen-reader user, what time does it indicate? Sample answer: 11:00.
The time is 11:01
